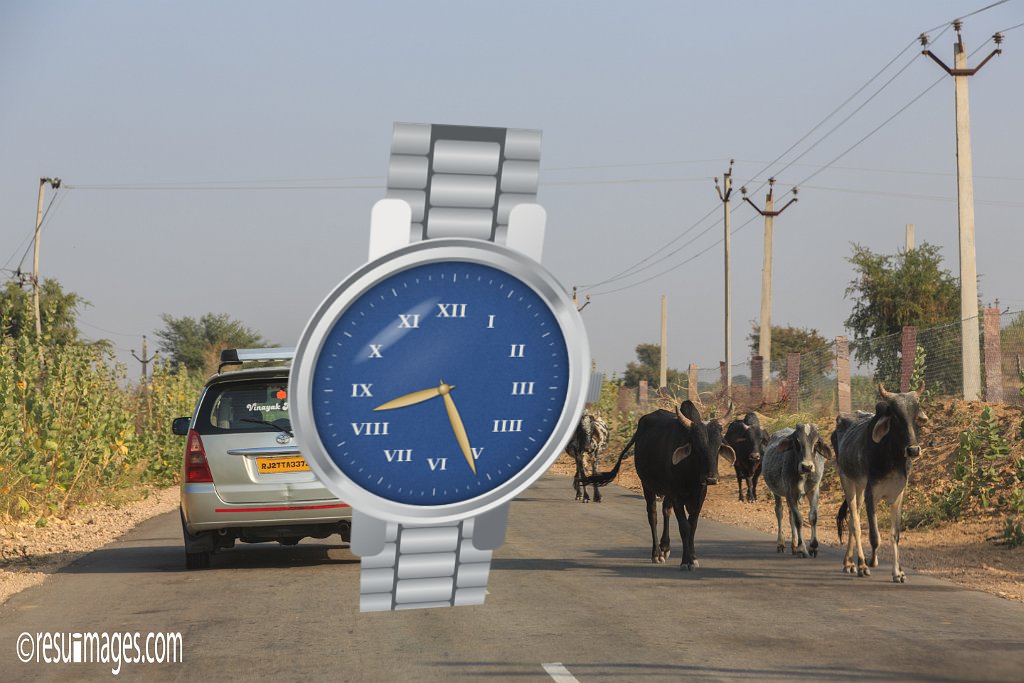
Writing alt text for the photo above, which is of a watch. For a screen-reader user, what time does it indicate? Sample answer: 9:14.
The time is 8:26
